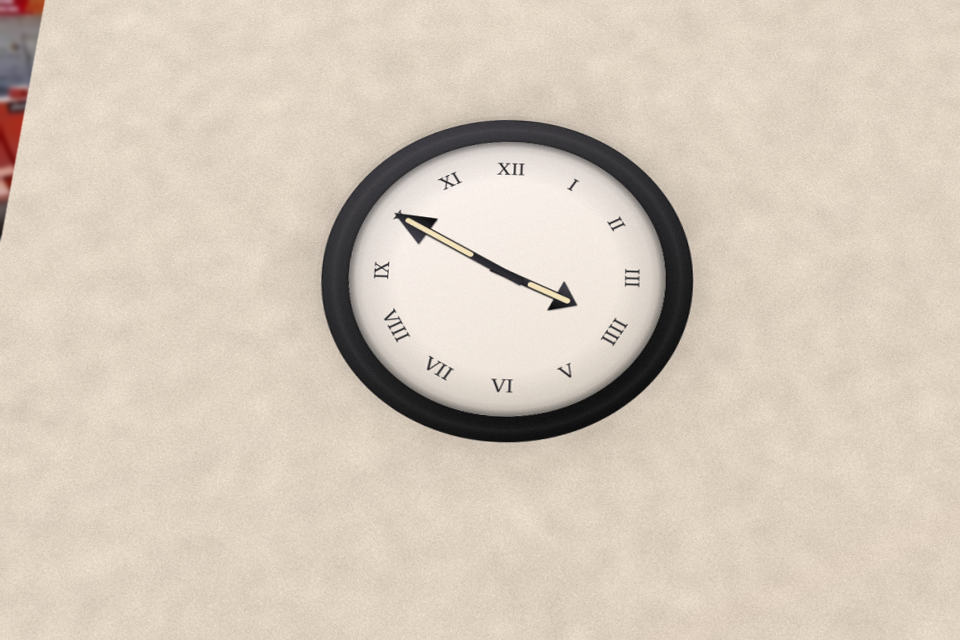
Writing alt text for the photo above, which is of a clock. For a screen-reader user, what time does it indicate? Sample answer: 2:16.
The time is 3:50
